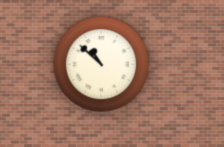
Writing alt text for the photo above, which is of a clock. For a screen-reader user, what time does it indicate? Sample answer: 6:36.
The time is 10:52
